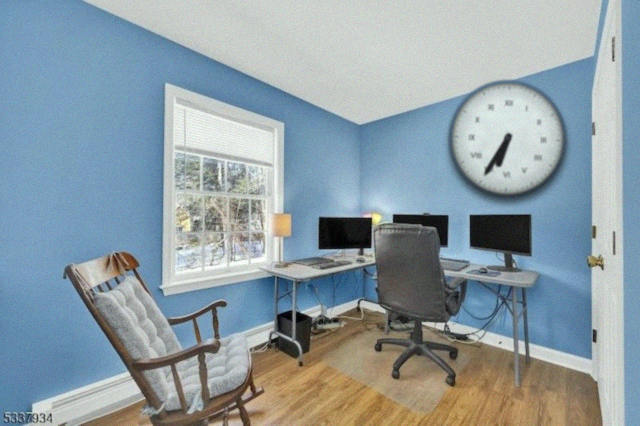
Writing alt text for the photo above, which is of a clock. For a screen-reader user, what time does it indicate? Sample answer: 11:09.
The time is 6:35
